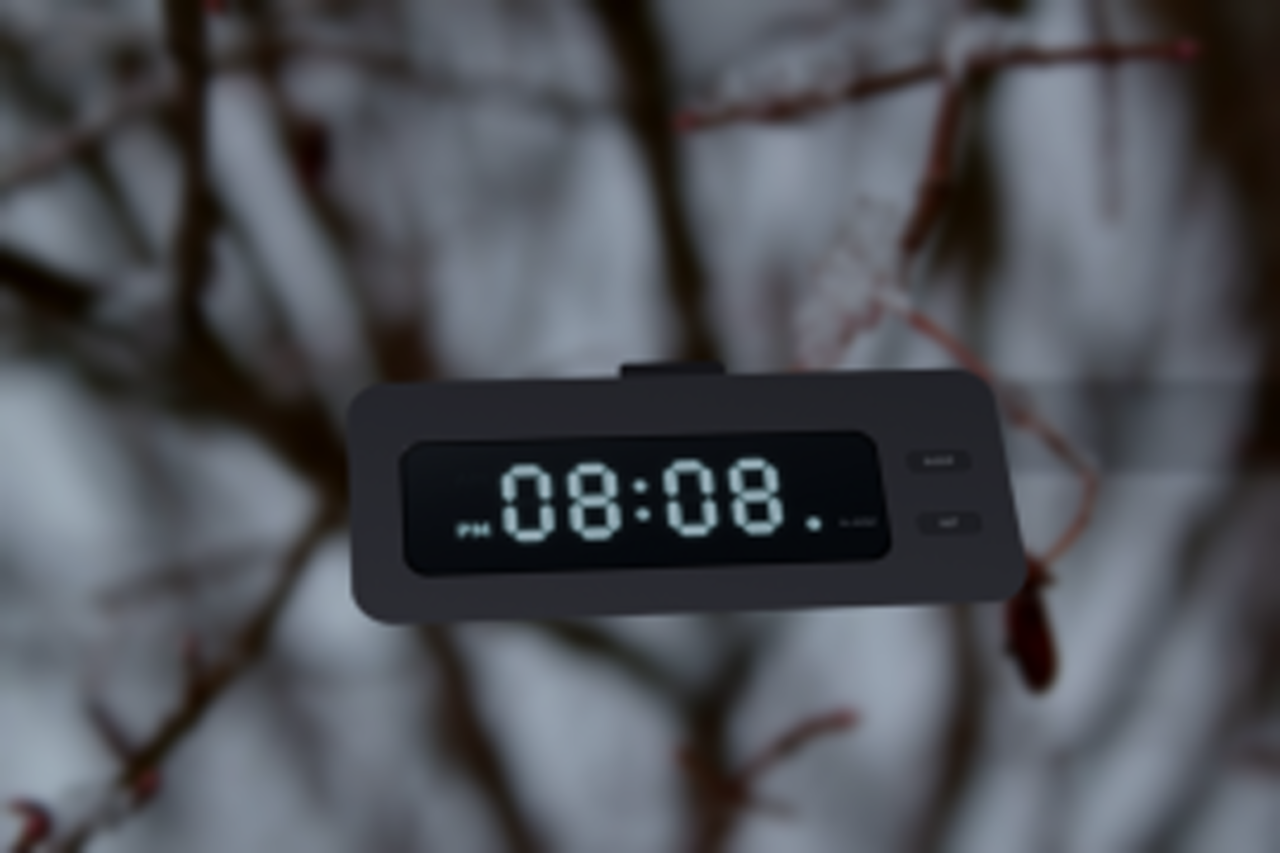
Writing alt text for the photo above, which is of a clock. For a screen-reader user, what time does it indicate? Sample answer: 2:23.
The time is 8:08
